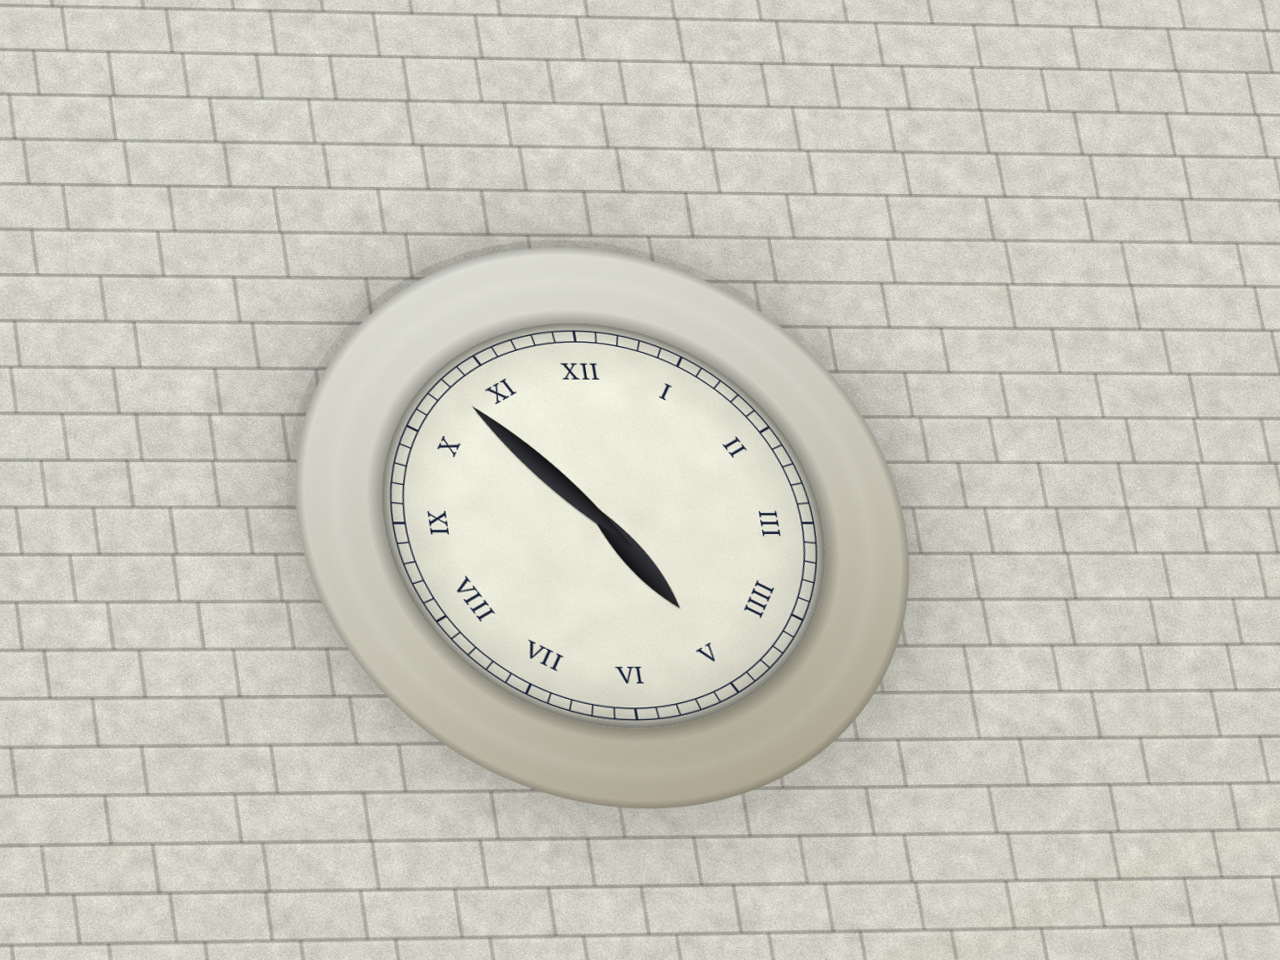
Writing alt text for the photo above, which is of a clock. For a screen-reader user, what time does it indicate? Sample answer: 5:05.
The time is 4:53
